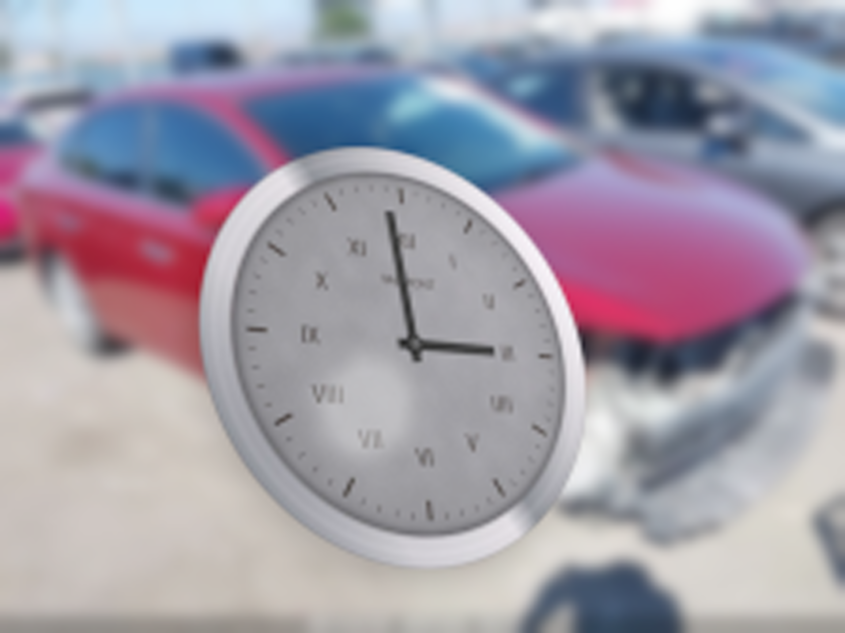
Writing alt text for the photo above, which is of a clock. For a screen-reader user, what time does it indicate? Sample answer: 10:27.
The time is 2:59
